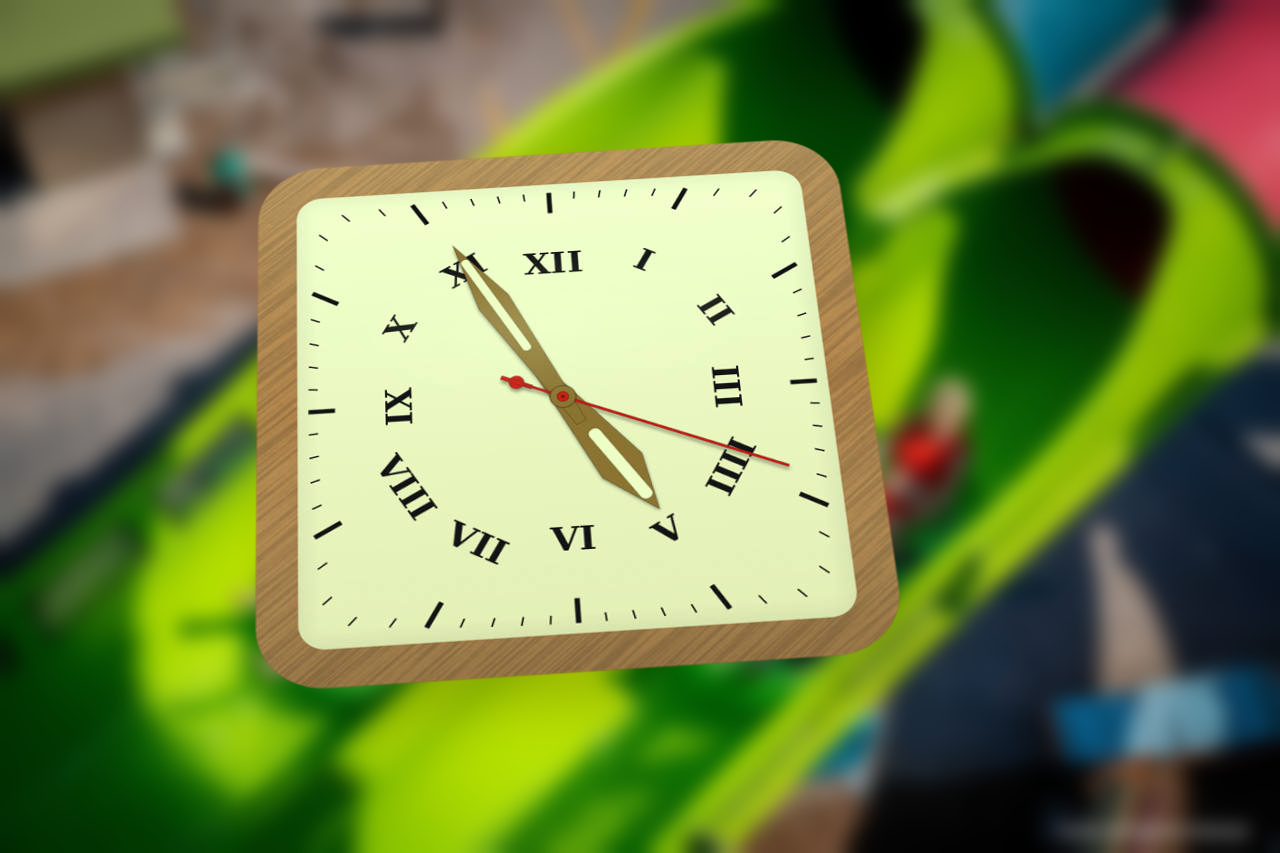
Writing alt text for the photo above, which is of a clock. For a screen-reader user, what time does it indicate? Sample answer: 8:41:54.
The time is 4:55:19
